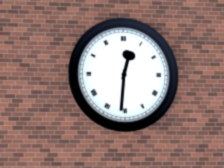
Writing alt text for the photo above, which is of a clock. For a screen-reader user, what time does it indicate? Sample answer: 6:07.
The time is 12:31
